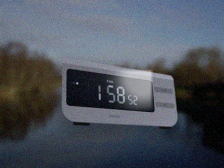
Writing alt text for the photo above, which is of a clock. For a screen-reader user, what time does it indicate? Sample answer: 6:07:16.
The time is 1:58:52
